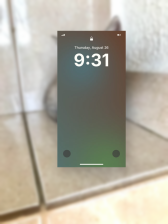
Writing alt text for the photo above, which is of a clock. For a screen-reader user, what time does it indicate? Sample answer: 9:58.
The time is 9:31
